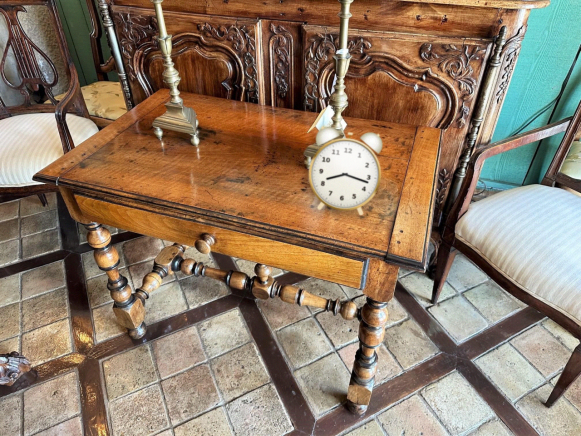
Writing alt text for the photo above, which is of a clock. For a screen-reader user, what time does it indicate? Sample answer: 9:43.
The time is 8:17
